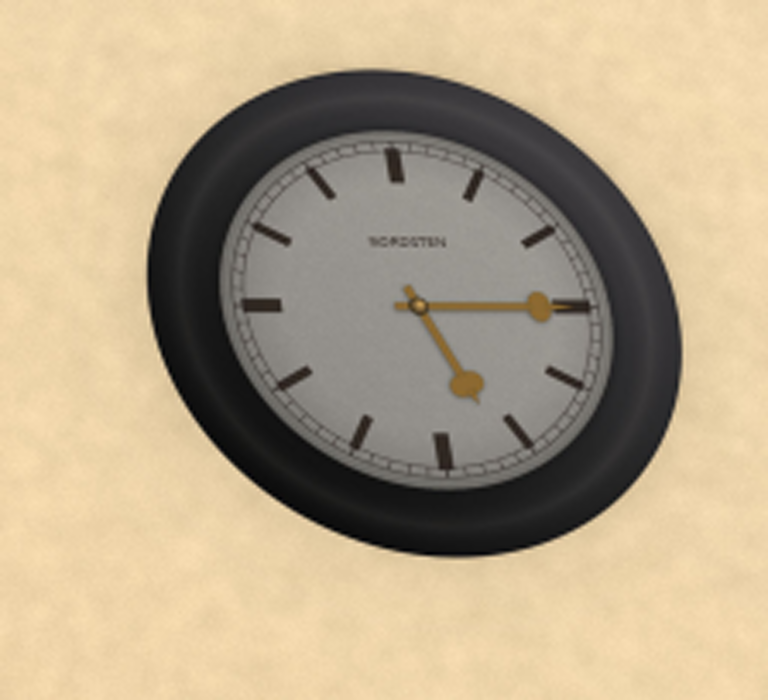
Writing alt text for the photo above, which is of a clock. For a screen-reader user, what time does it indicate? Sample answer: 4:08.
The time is 5:15
